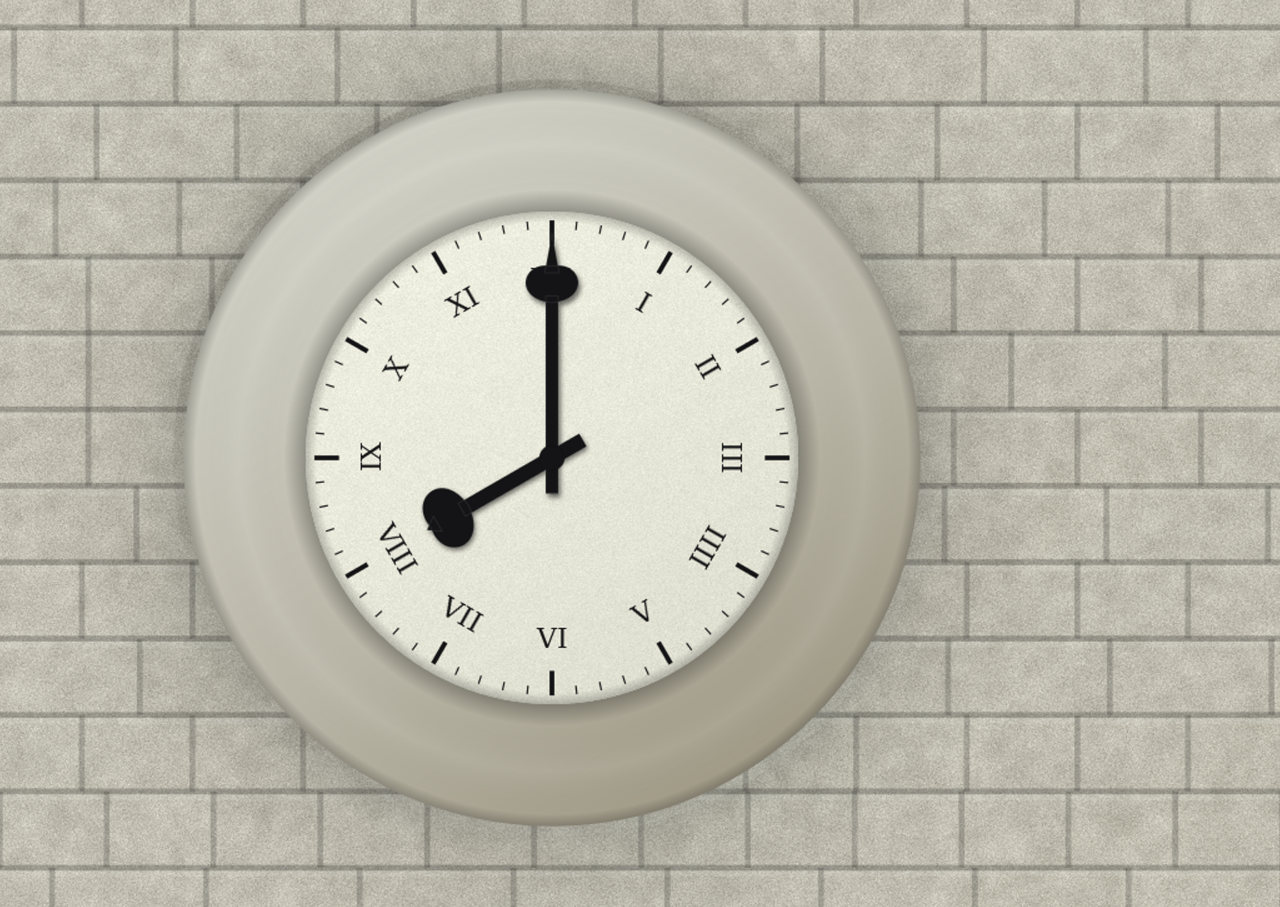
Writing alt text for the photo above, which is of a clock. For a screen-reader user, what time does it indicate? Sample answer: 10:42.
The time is 8:00
